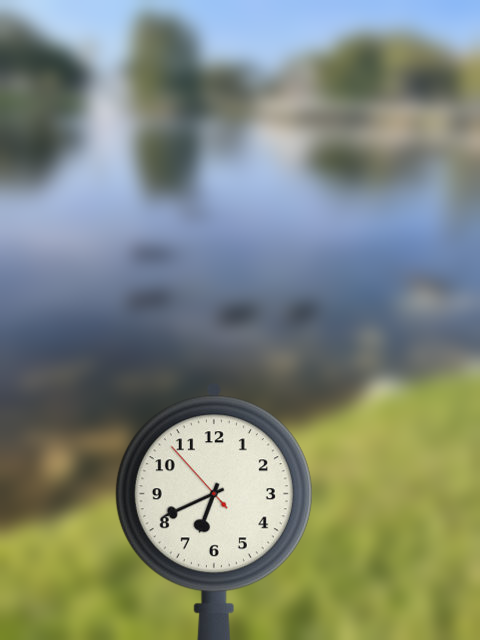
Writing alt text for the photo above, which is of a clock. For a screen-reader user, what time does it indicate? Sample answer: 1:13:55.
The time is 6:40:53
